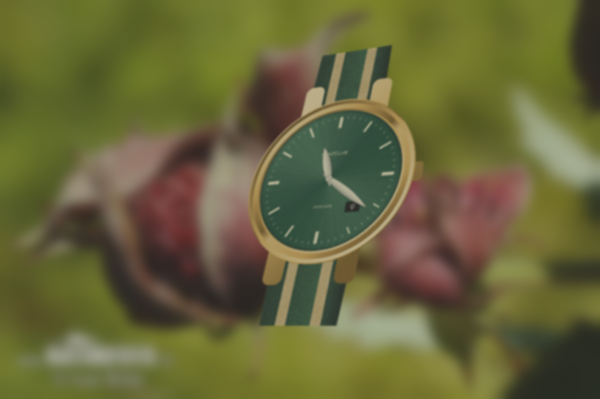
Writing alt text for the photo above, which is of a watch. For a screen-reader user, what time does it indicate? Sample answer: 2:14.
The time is 11:21
